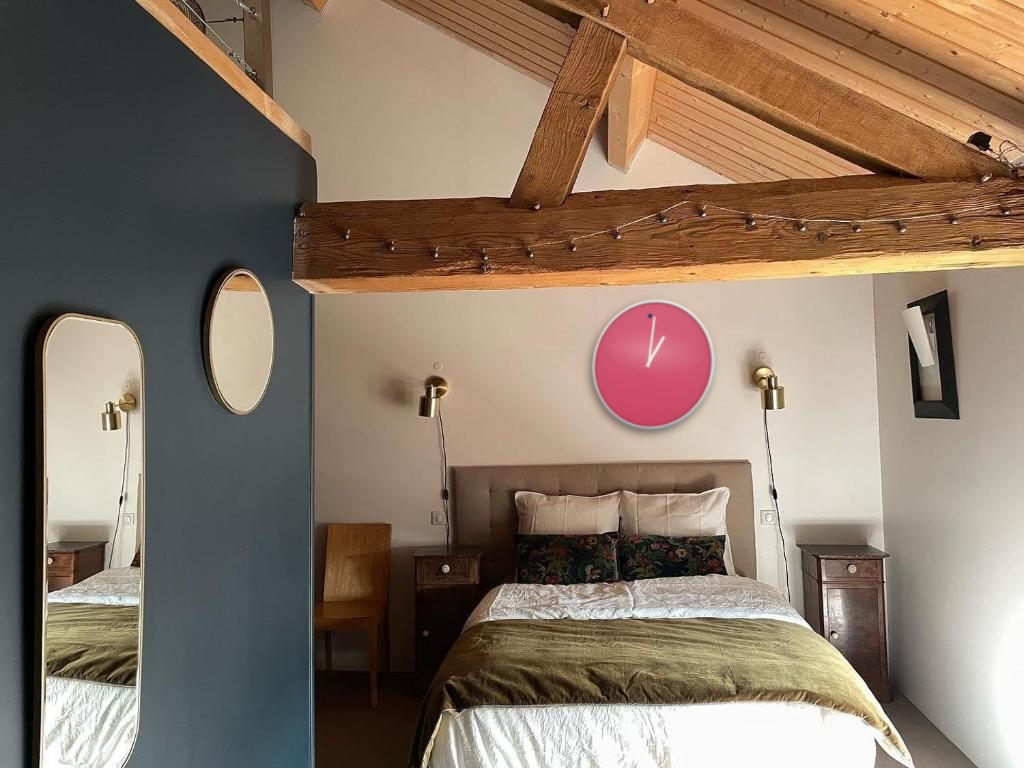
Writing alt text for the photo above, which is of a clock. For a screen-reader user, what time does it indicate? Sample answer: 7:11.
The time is 1:01
